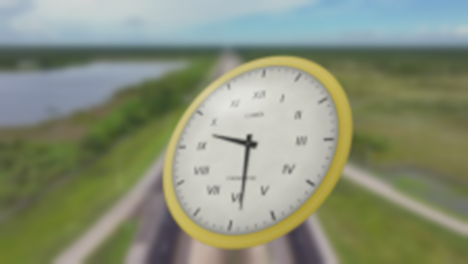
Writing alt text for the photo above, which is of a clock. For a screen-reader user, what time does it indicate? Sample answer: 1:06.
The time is 9:29
